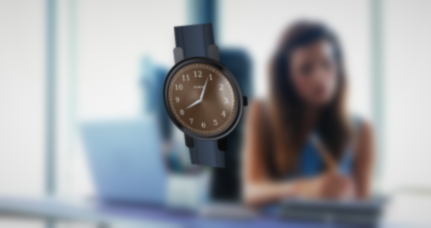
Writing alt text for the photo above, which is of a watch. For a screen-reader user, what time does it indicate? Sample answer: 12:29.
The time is 8:04
